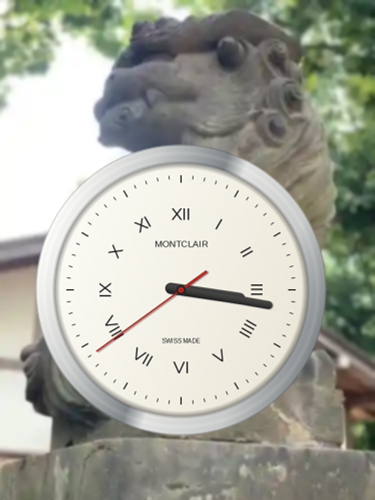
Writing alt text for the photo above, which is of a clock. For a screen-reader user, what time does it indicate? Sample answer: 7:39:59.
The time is 3:16:39
